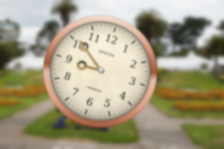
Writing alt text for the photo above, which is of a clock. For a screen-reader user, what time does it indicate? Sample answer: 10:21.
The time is 8:51
